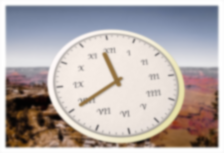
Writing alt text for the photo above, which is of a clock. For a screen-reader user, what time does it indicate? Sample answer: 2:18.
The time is 11:40
